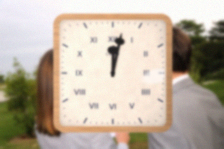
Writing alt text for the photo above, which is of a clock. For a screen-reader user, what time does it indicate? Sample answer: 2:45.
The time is 12:02
